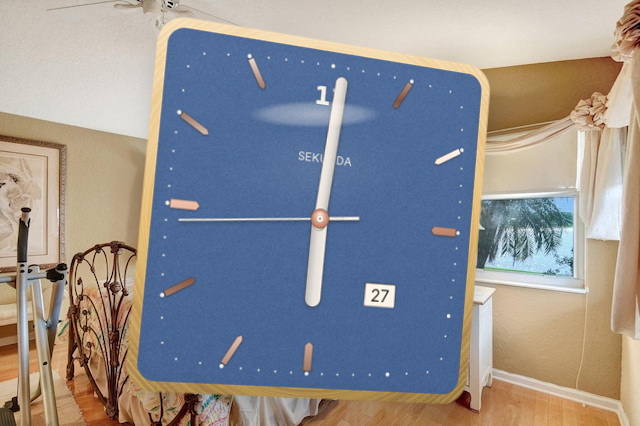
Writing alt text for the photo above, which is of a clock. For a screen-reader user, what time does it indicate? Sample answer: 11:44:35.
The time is 6:00:44
